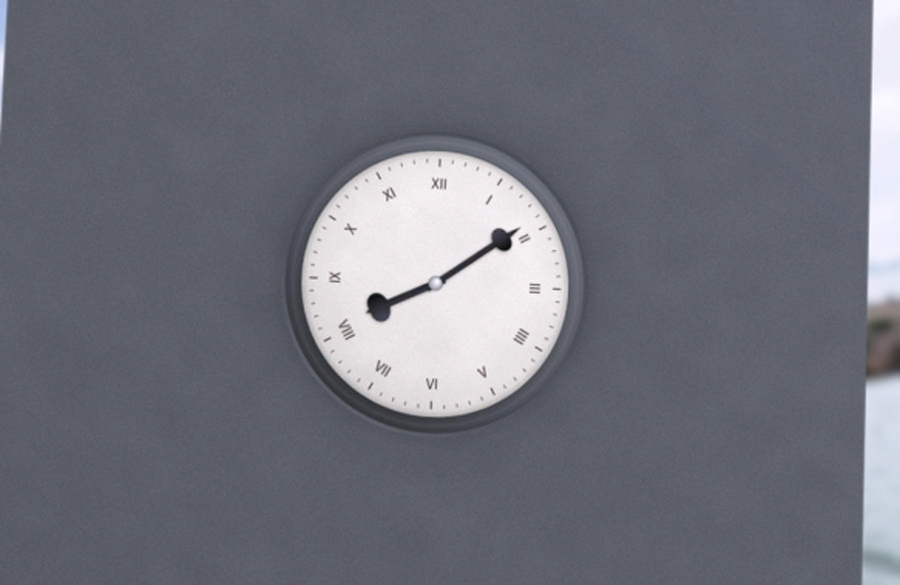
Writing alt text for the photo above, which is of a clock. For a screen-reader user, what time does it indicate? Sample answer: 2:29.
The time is 8:09
